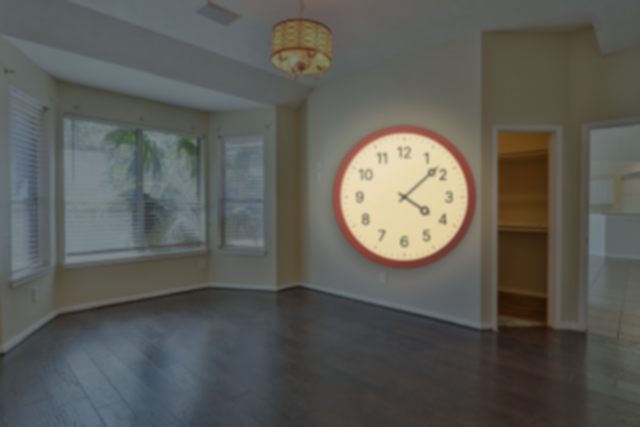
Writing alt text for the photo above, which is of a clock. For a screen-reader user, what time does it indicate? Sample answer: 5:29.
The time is 4:08
